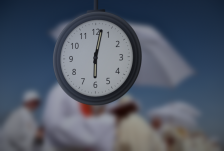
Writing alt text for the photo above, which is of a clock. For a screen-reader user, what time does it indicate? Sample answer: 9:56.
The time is 6:02
